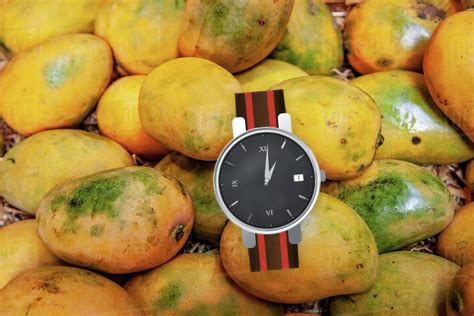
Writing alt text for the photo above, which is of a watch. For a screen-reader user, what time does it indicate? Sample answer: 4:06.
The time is 1:01
